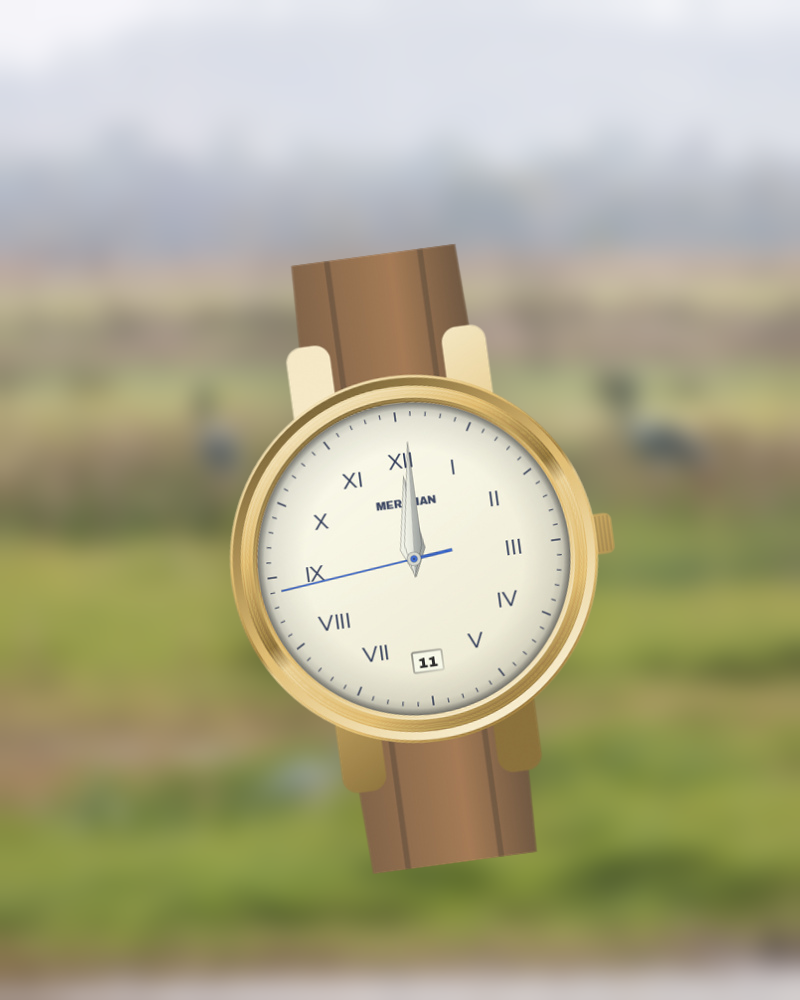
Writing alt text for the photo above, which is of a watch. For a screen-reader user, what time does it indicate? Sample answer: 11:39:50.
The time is 12:00:44
